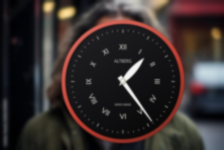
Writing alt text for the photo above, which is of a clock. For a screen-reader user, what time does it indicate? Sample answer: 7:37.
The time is 1:24
